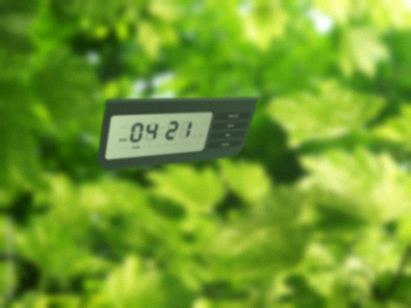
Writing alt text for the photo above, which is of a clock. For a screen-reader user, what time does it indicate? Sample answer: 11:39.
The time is 4:21
